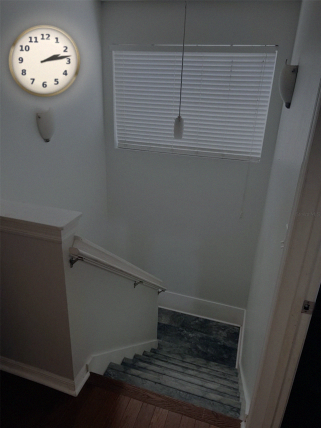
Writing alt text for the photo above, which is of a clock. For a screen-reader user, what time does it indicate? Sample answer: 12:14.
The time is 2:13
